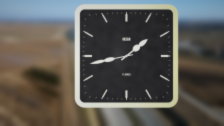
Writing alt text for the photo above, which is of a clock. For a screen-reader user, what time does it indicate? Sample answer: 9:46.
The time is 1:43
